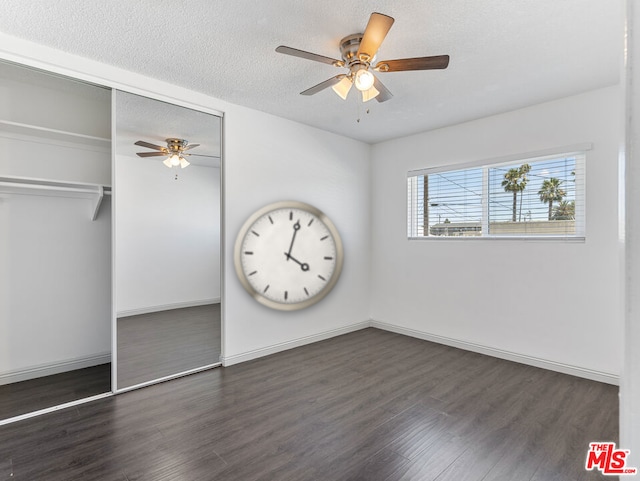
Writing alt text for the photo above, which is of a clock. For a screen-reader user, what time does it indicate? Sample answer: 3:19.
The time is 4:02
